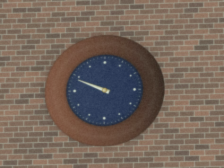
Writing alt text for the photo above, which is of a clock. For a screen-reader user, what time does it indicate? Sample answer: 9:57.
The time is 9:49
